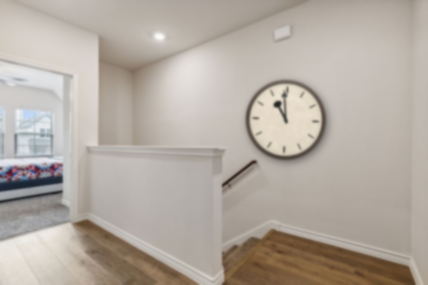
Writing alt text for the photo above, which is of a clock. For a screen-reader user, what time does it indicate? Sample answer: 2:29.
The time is 10:59
